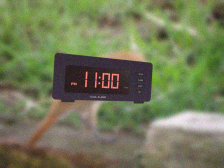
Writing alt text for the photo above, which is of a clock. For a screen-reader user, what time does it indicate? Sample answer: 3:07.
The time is 11:00
